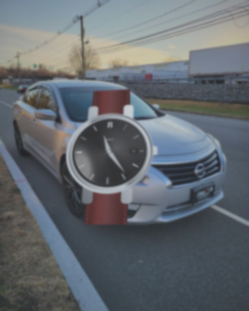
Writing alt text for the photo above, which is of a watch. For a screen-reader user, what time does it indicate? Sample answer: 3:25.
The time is 11:24
